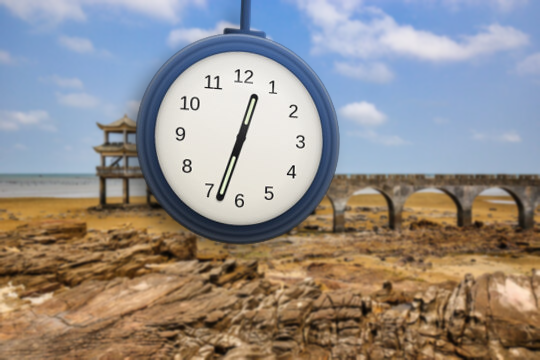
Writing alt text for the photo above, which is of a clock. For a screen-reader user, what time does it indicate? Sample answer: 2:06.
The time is 12:33
